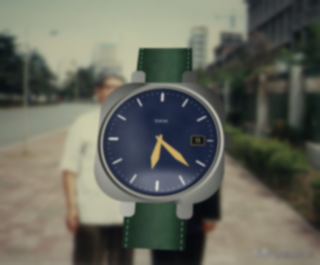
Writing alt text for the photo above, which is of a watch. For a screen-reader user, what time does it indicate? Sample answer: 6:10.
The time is 6:22
